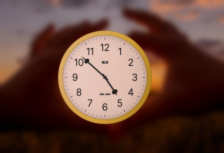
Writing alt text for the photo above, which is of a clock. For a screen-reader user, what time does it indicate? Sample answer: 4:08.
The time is 4:52
